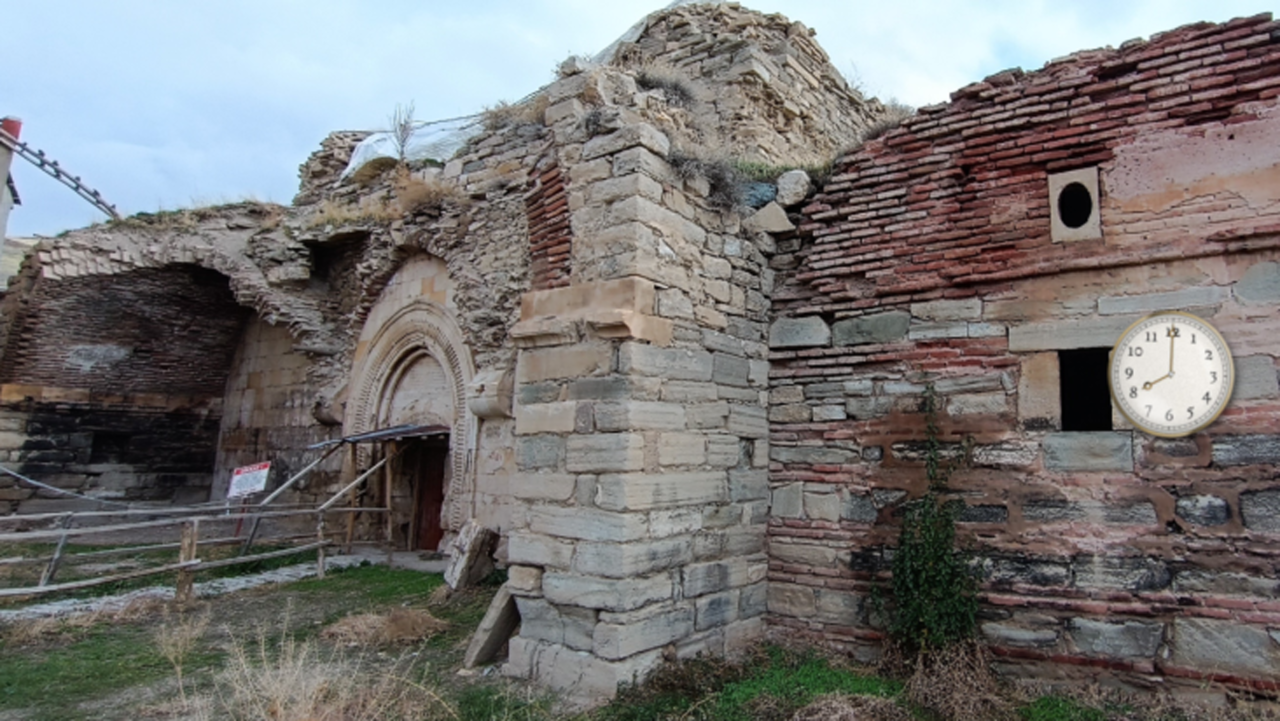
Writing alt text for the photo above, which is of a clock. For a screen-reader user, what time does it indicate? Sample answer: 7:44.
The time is 8:00
